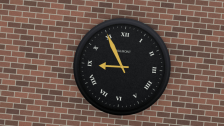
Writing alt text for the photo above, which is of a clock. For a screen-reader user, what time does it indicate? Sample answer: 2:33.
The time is 8:55
